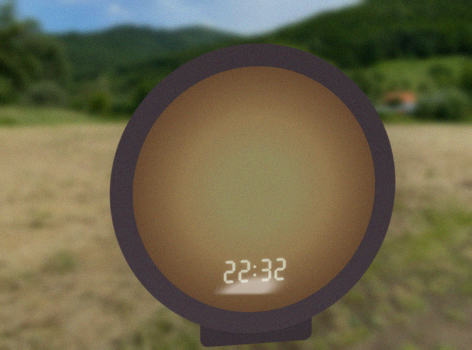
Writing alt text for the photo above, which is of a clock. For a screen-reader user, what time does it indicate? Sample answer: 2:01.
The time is 22:32
